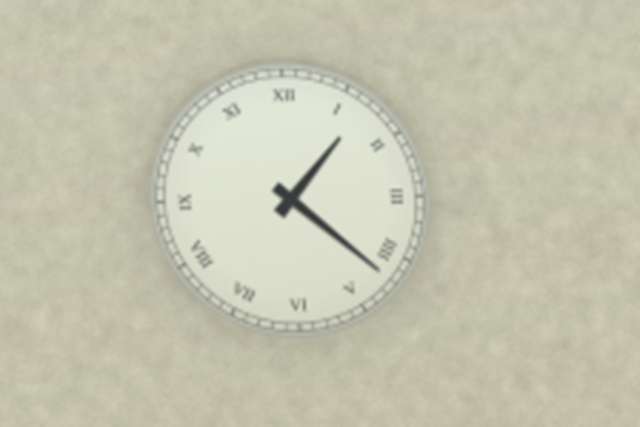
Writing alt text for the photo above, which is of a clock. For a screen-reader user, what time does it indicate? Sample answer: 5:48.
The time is 1:22
